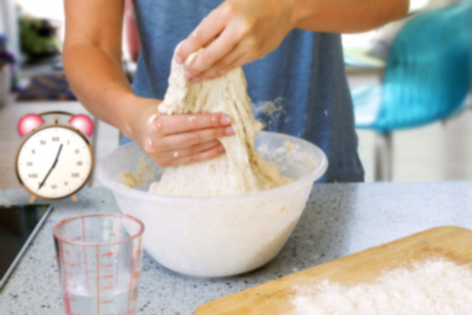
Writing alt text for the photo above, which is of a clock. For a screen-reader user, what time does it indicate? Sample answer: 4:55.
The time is 12:35
